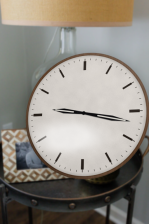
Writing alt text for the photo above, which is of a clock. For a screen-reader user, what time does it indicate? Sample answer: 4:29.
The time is 9:17
